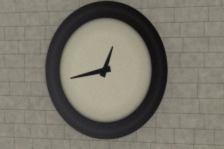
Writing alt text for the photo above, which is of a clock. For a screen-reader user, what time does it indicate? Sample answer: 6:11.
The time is 12:43
